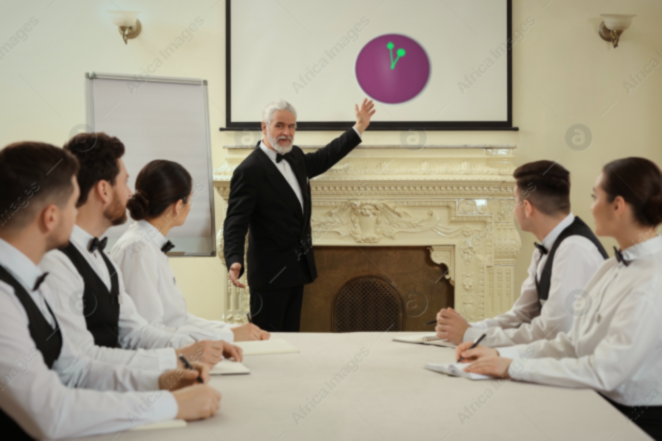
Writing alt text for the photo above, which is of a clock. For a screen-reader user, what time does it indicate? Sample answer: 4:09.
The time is 12:59
